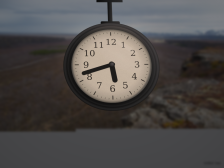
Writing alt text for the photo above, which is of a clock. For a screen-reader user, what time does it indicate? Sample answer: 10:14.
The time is 5:42
